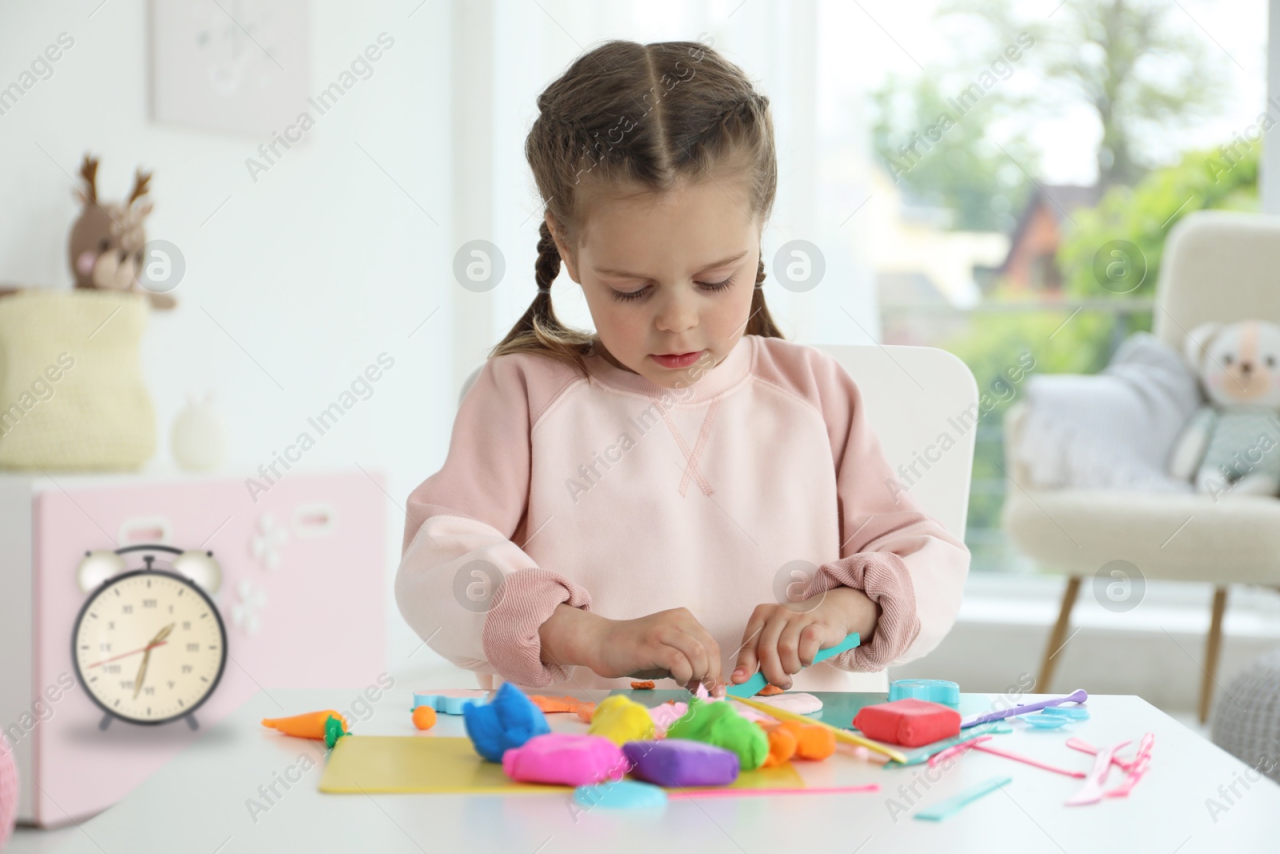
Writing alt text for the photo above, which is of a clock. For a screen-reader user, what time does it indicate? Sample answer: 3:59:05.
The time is 1:32:42
